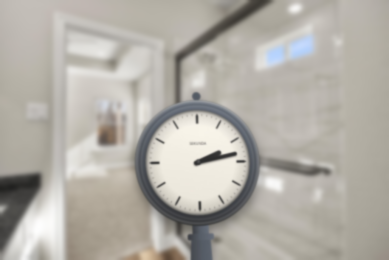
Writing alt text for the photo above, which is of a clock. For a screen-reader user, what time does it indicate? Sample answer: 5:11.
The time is 2:13
